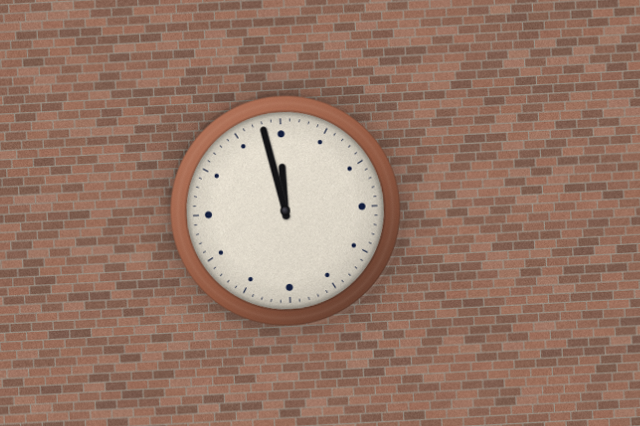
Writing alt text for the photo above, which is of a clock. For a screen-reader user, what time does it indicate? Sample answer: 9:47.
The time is 11:58
